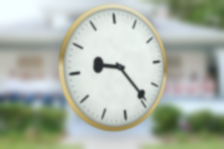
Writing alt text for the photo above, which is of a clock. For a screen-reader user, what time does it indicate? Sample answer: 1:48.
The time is 9:24
